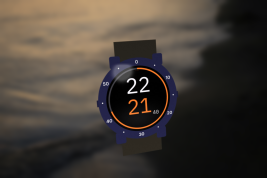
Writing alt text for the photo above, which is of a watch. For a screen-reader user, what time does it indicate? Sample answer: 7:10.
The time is 22:21
